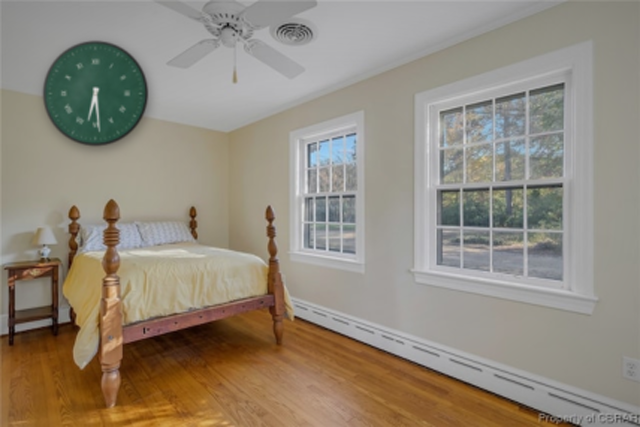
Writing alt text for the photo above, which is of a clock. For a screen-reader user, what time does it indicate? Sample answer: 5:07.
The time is 6:29
